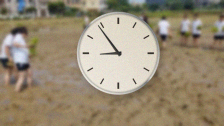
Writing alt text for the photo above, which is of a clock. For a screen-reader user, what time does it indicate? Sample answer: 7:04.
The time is 8:54
